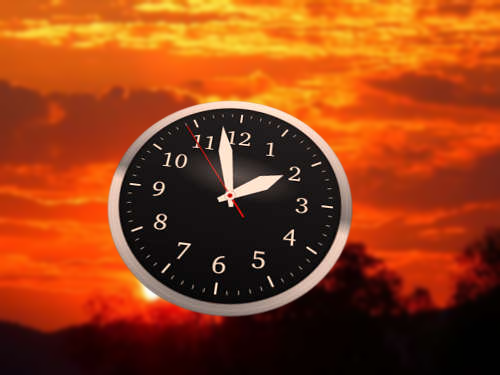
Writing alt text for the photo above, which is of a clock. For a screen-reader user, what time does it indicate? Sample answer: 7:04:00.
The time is 1:57:54
